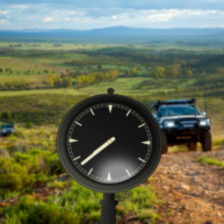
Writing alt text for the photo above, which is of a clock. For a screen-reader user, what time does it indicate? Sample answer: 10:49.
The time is 7:38
